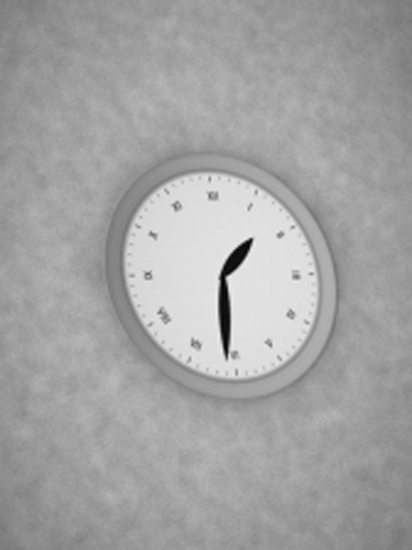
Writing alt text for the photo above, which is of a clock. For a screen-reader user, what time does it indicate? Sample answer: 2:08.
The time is 1:31
